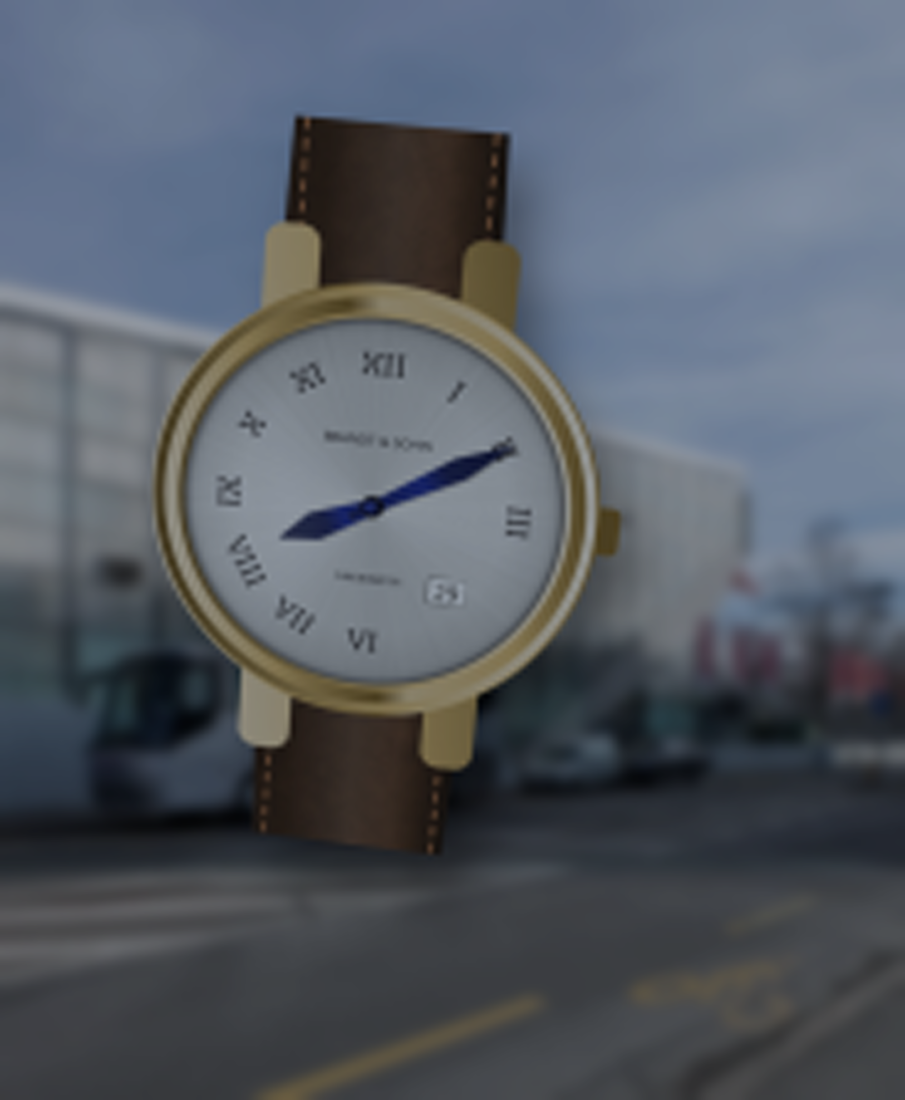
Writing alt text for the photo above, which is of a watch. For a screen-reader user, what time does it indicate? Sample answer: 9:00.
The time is 8:10
